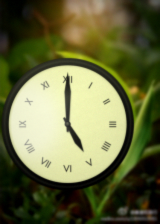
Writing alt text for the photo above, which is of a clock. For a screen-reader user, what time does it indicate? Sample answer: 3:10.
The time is 5:00
